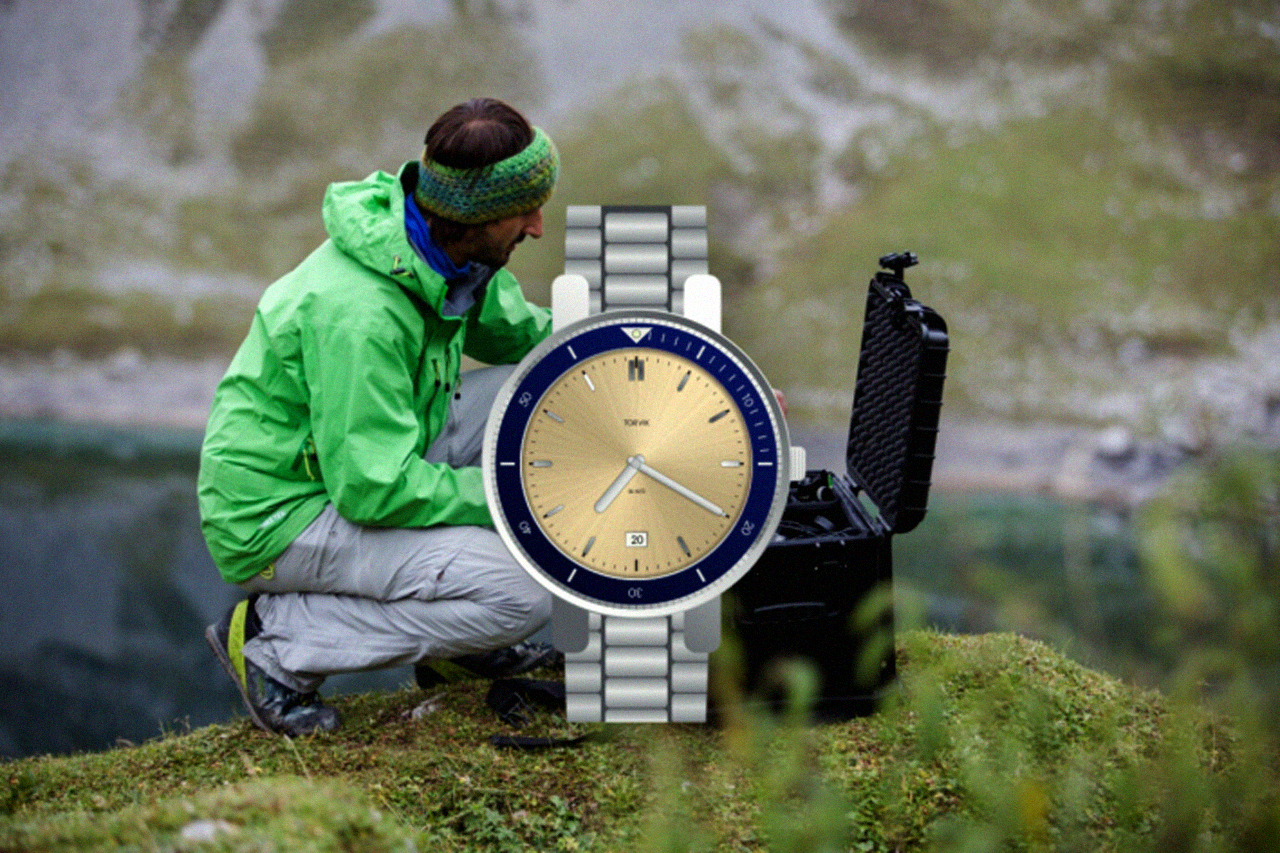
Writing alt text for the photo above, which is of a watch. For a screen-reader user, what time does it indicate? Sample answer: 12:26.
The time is 7:20
